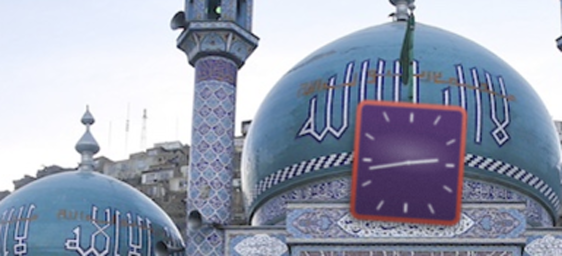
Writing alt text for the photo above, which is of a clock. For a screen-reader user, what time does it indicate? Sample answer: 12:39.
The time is 2:43
